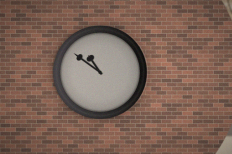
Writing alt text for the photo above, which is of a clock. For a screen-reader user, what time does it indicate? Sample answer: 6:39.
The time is 10:51
